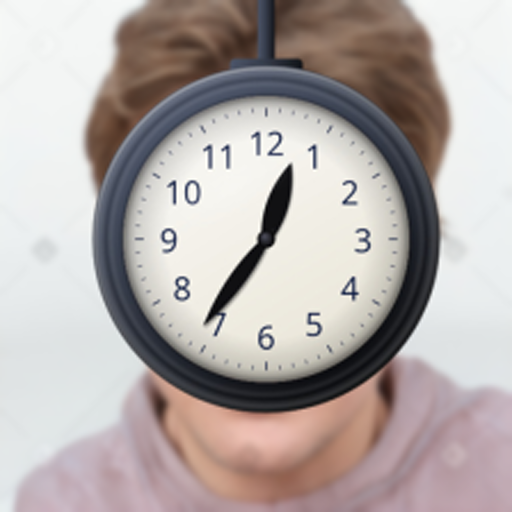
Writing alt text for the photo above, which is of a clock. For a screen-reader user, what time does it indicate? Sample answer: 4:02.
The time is 12:36
